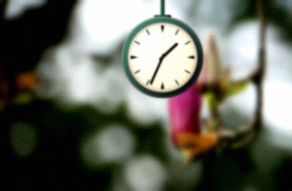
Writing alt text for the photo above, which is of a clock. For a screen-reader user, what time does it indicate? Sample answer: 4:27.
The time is 1:34
